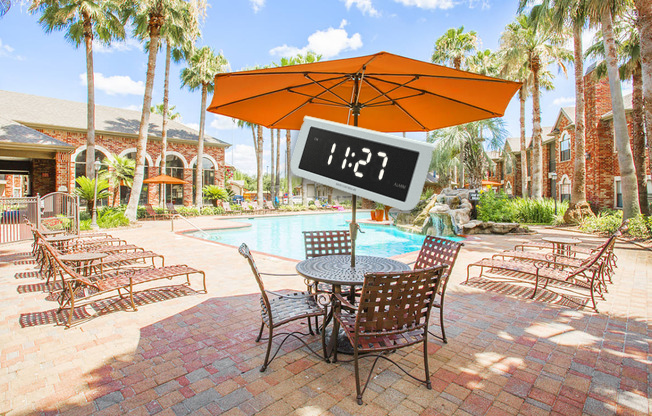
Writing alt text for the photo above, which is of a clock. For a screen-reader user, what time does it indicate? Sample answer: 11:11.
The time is 11:27
